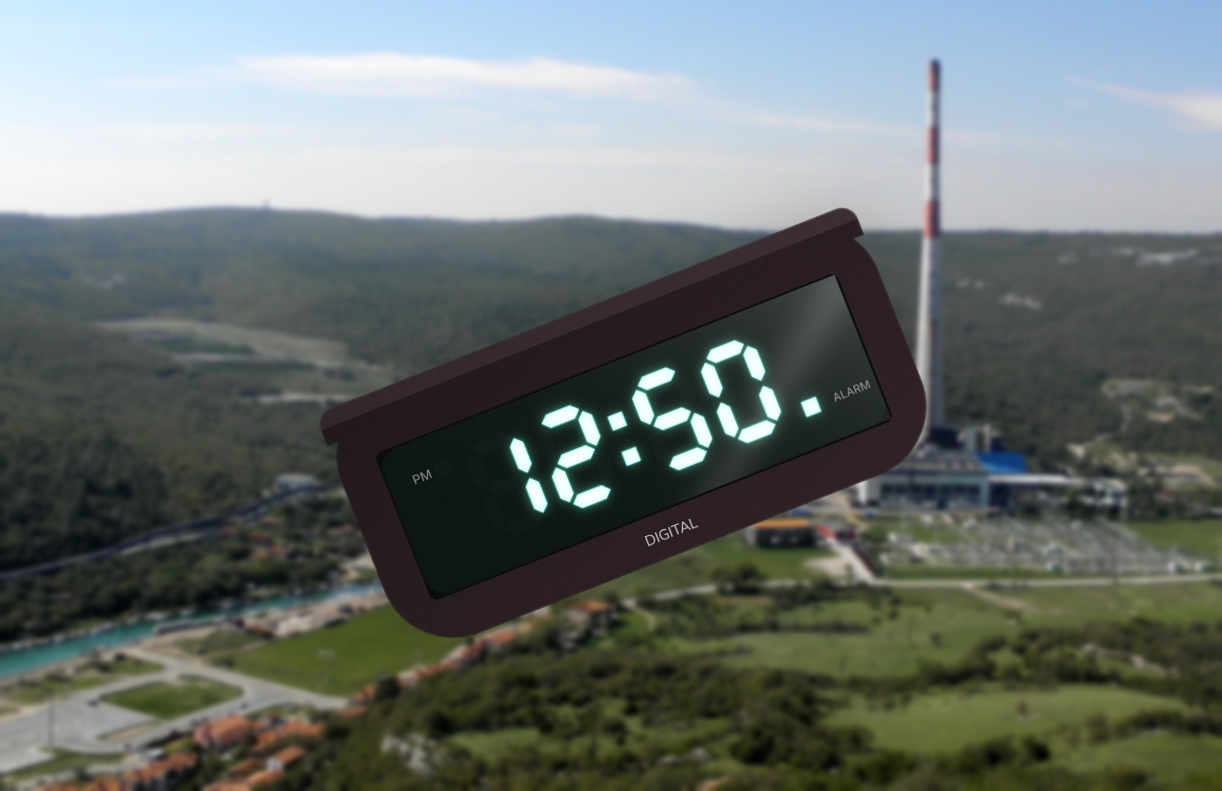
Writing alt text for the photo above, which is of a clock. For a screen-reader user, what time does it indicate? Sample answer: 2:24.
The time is 12:50
